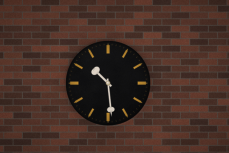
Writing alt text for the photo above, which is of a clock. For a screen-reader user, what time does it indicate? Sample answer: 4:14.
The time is 10:29
